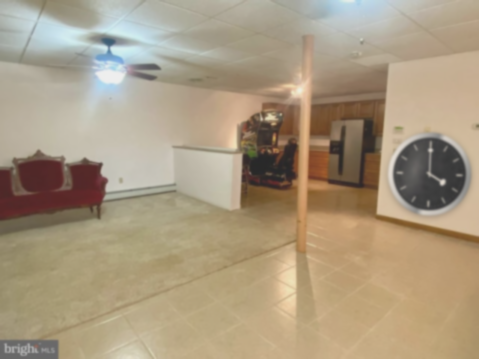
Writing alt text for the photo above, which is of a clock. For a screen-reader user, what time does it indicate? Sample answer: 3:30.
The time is 4:00
